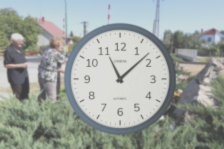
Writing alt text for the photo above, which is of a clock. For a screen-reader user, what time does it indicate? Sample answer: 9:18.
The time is 11:08
